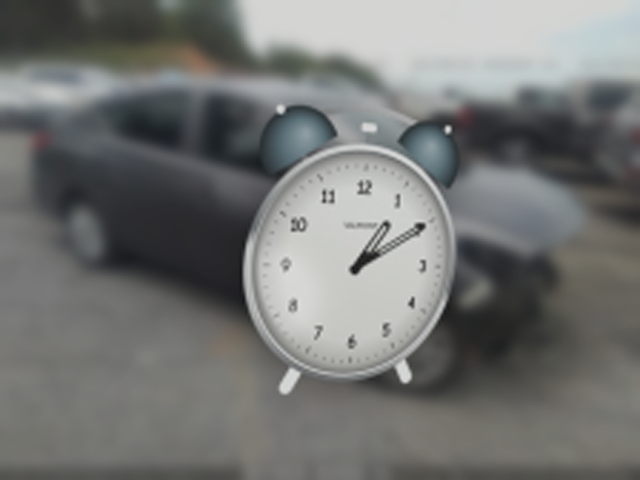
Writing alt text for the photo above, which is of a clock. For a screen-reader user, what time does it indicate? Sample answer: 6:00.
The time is 1:10
